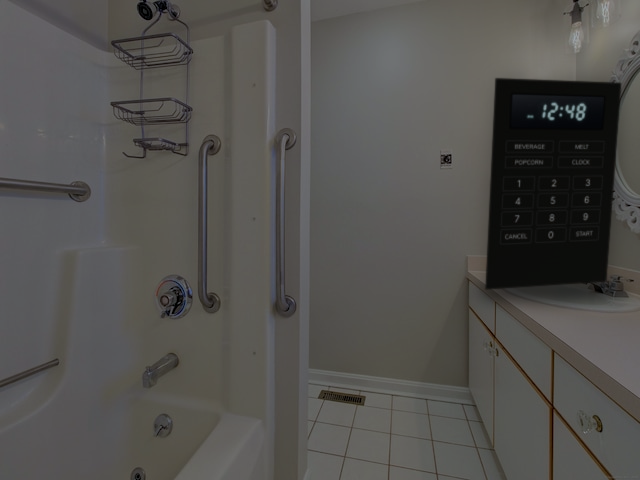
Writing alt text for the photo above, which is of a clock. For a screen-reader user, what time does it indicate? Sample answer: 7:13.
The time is 12:48
